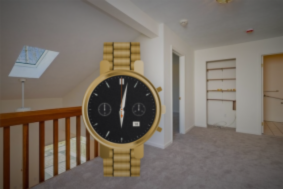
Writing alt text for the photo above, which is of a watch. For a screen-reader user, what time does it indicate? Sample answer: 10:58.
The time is 6:02
